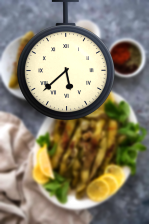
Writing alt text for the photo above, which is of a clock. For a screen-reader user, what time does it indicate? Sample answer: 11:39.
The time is 5:38
